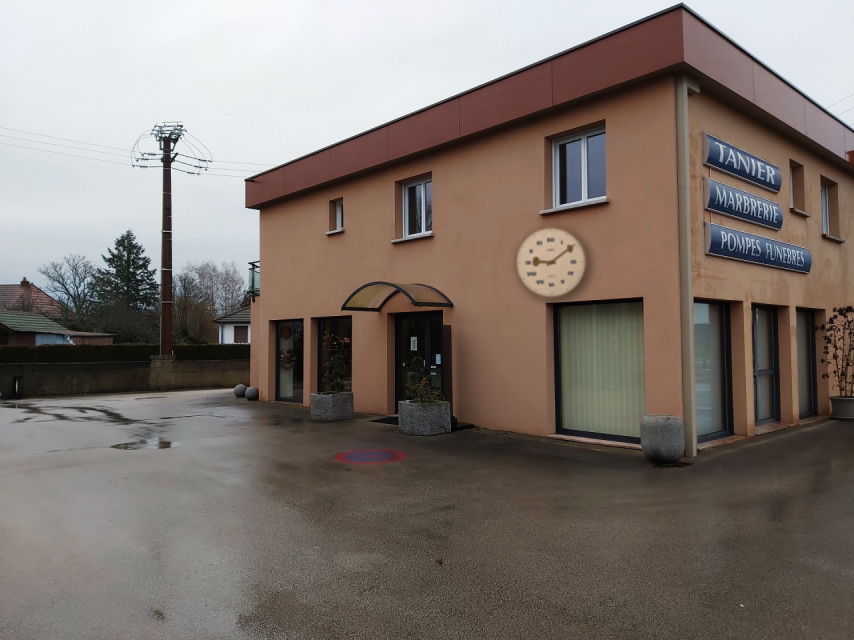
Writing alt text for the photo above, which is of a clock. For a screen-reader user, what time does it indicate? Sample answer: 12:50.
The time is 9:09
